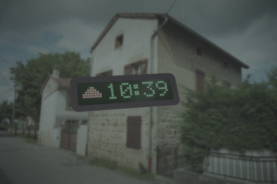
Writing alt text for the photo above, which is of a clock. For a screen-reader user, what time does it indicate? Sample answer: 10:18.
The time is 10:39
